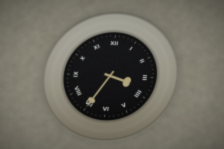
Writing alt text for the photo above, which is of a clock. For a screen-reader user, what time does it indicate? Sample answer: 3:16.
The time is 3:35
